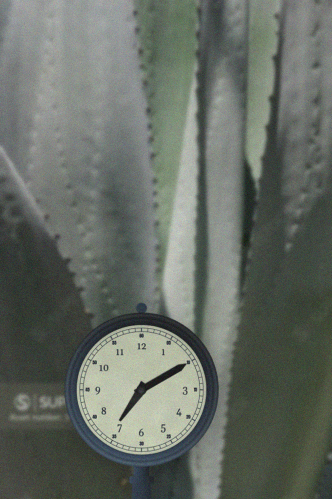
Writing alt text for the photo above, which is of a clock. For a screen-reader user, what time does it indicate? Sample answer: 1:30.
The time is 7:10
